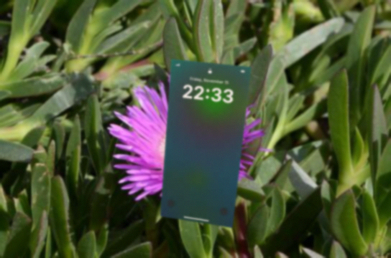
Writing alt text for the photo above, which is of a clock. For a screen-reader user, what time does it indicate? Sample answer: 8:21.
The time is 22:33
